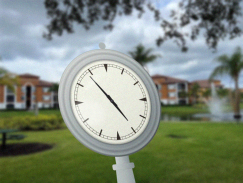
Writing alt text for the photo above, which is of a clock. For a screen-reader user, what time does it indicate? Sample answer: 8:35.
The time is 4:54
